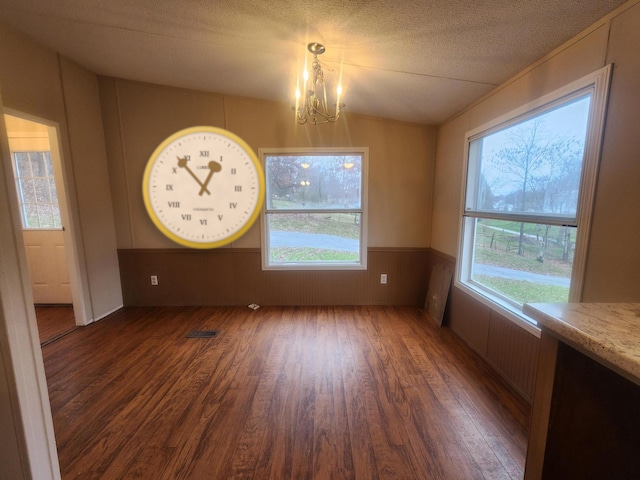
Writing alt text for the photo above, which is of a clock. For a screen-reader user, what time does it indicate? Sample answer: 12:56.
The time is 12:53
